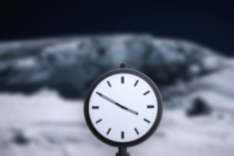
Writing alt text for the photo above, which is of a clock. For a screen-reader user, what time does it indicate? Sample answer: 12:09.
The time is 3:50
